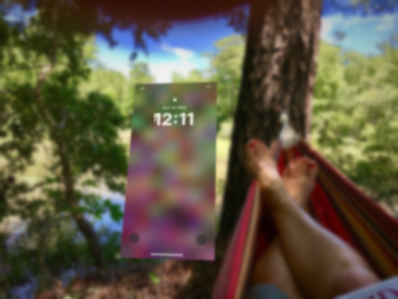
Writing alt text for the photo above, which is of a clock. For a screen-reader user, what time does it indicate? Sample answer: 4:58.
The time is 12:11
